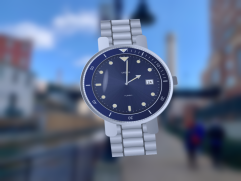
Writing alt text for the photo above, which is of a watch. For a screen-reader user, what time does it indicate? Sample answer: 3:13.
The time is 2:01
